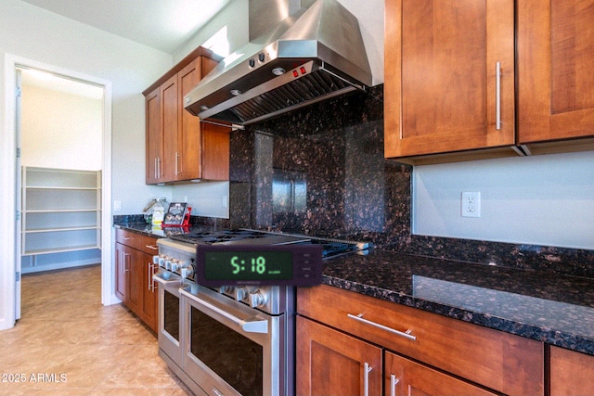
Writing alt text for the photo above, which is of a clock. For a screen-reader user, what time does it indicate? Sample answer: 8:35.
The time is 5:18
